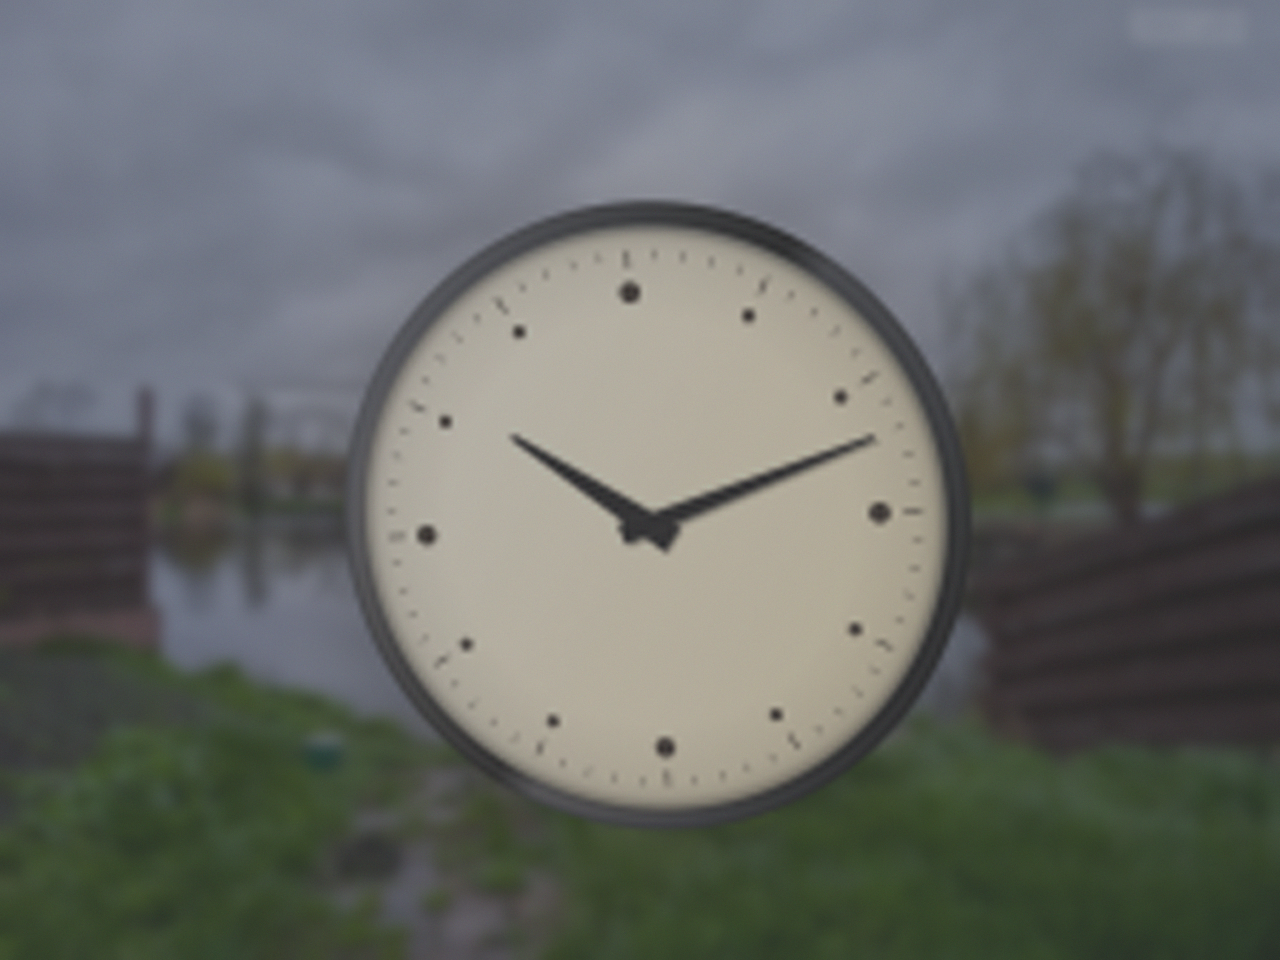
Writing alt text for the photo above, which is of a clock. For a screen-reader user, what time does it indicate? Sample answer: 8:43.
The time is 10:12
